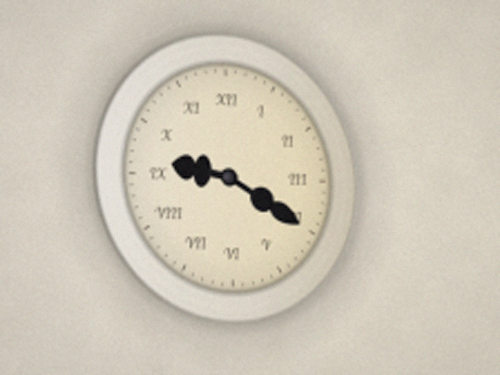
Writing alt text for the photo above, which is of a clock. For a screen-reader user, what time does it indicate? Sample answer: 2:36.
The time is 9:20
